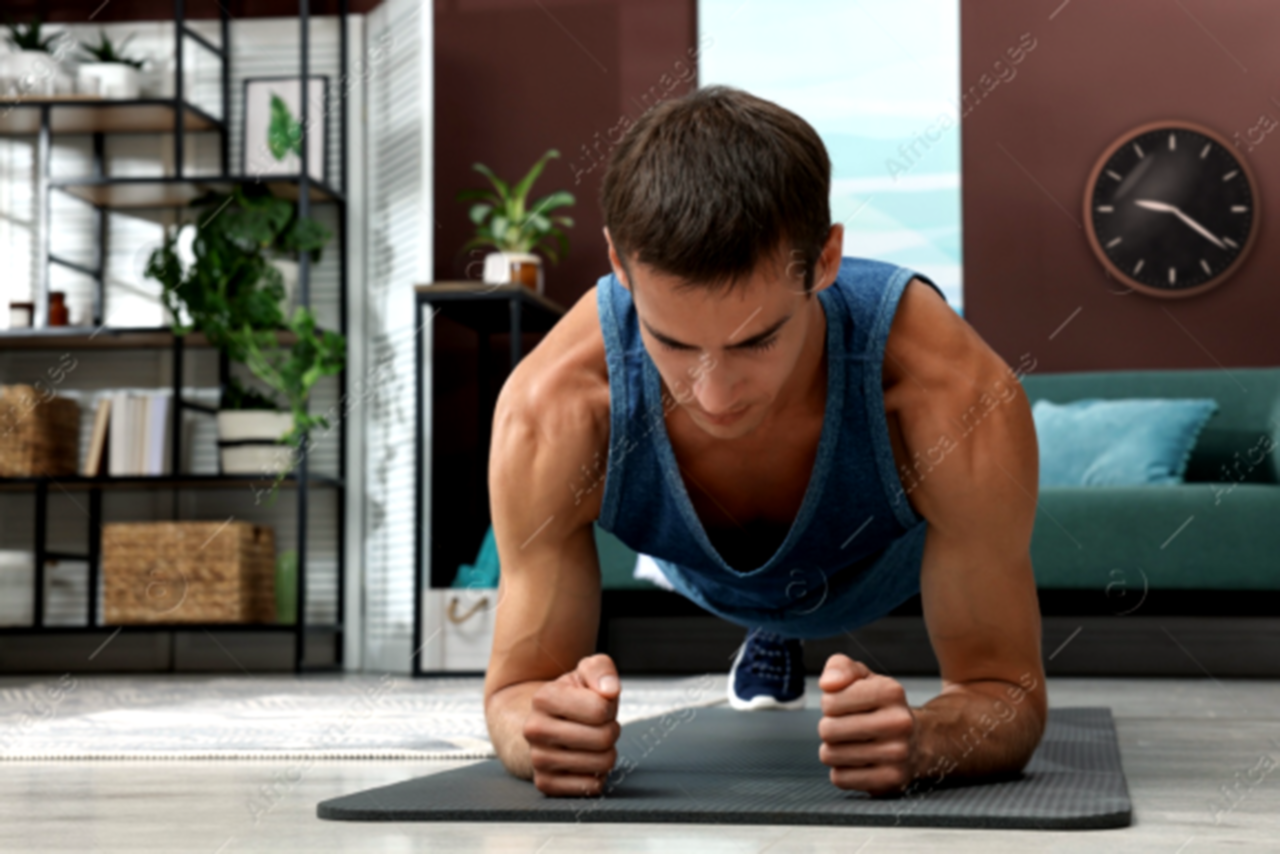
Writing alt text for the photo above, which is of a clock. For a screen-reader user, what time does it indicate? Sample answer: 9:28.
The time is 9:21
